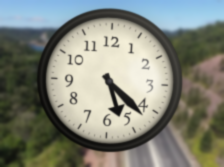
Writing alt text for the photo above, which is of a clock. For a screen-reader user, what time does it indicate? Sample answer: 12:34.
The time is 5:22
